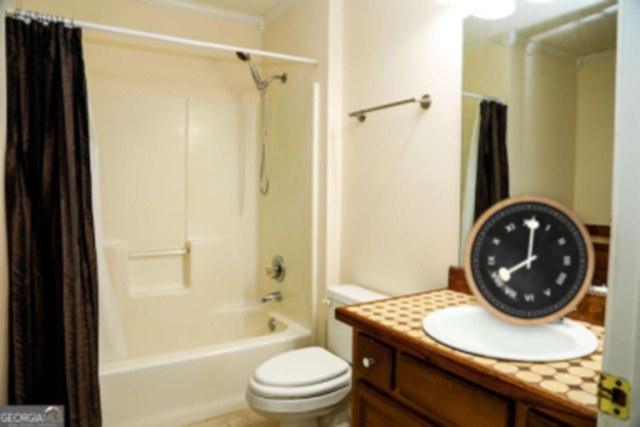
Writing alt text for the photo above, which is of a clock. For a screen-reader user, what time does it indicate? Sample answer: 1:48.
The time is 8:01
